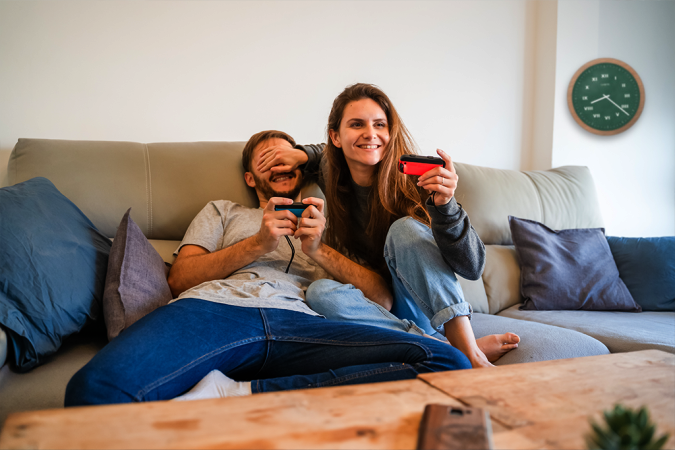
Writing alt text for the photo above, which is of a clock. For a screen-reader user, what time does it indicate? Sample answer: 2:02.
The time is 8:22
